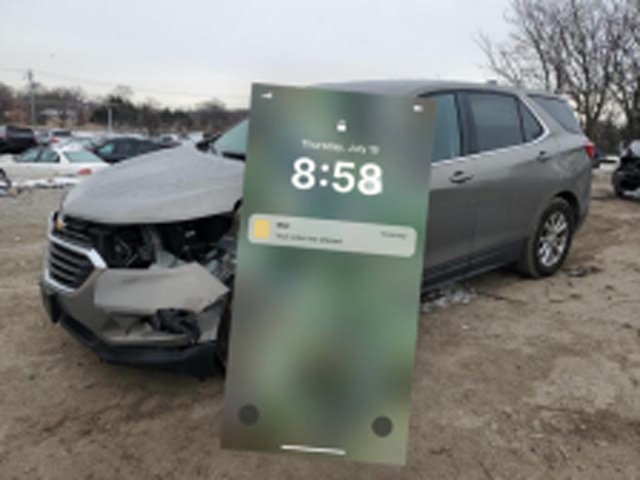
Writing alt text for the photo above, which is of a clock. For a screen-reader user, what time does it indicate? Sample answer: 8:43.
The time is 8:58
